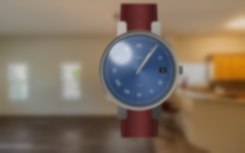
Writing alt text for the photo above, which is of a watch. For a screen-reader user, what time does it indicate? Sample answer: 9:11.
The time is 1:06
